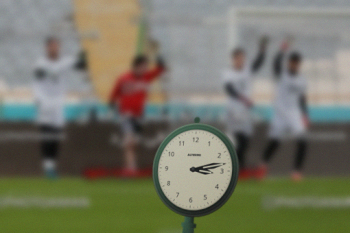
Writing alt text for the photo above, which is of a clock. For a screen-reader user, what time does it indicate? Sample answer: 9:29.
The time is 3:13
